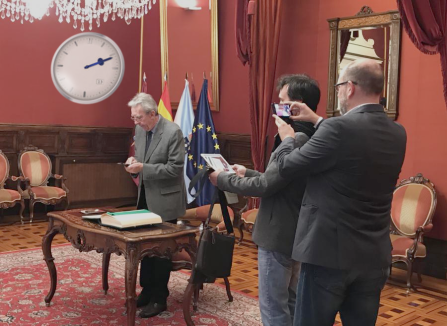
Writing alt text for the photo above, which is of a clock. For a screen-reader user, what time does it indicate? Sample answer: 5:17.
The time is 2:11
